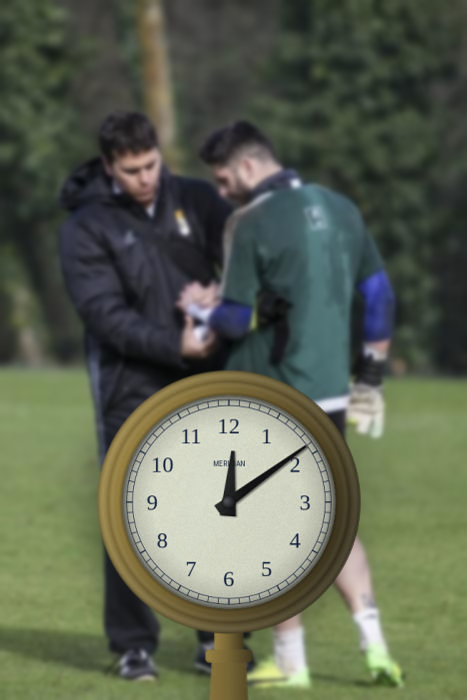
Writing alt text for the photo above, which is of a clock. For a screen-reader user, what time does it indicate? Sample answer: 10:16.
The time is 12:09
